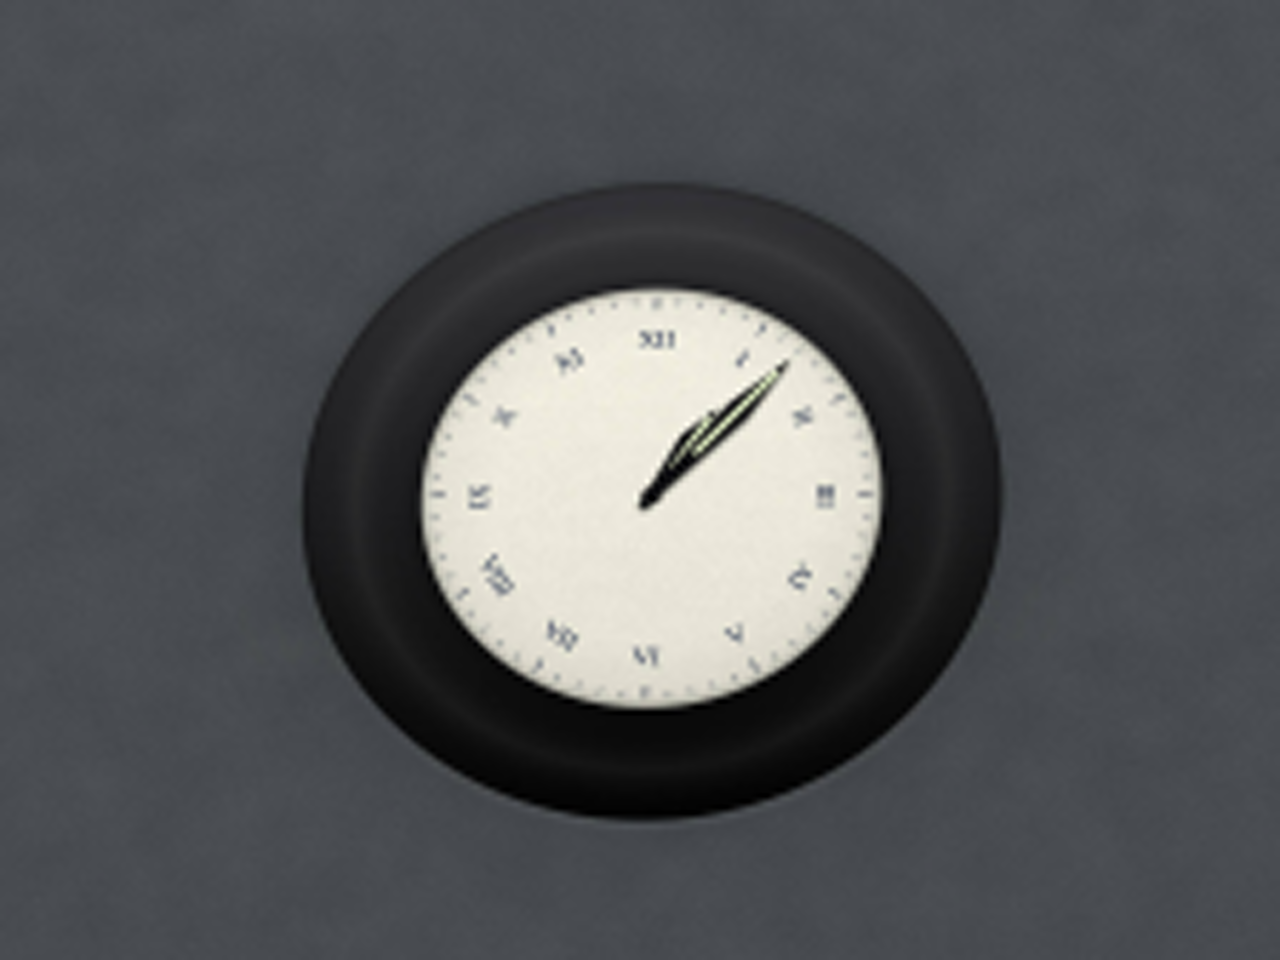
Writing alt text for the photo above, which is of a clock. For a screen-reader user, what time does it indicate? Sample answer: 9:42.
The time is 1:07
